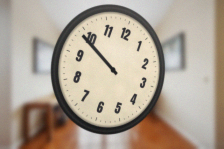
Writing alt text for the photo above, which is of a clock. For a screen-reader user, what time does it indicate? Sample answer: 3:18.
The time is 9:49
